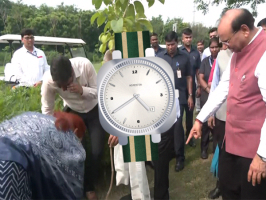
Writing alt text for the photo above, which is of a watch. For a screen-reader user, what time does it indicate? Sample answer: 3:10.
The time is 4:40
